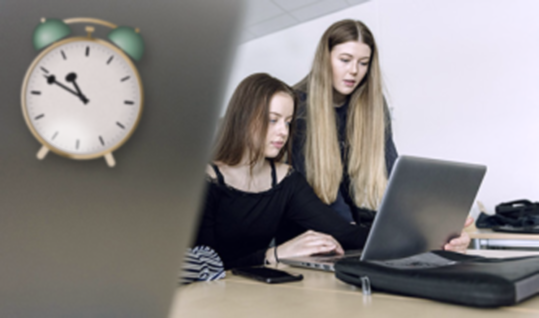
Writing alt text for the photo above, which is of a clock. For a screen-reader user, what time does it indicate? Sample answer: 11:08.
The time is 10:49
